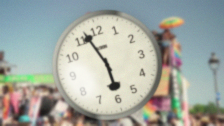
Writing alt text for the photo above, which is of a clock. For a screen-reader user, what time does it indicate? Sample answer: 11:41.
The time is 5:57
